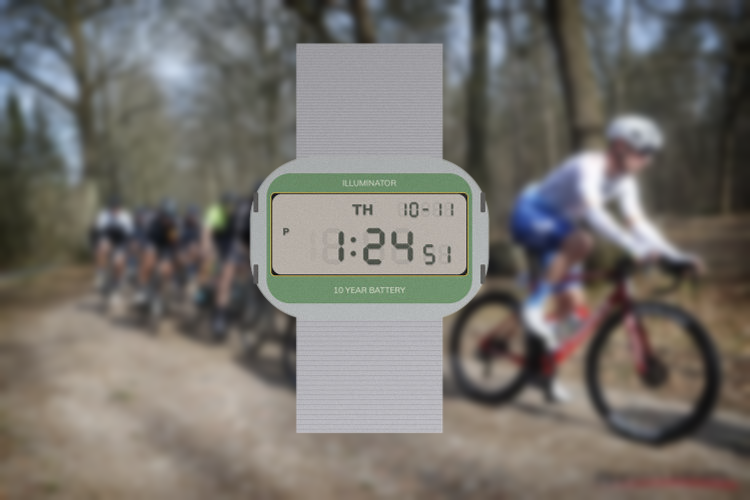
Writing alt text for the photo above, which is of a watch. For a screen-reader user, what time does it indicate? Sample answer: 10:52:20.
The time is 1:24:51
